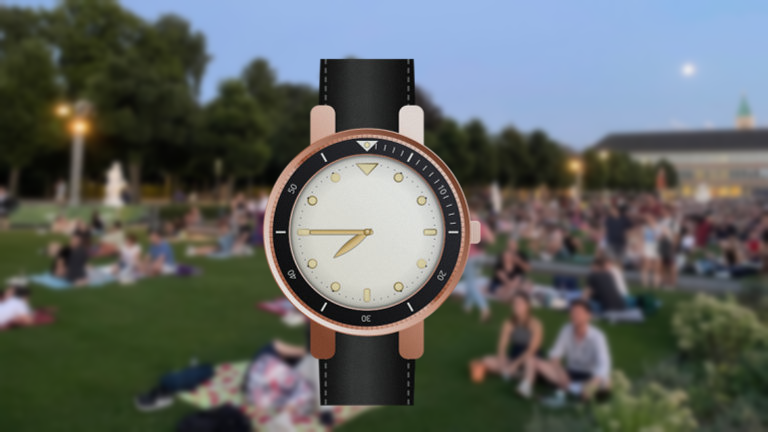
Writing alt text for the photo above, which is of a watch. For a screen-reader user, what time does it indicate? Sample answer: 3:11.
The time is 7:45
